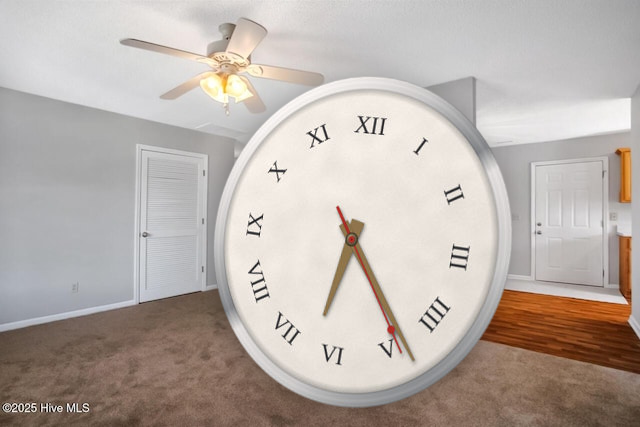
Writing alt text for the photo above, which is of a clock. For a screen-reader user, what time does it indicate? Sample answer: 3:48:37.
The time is 6:23:24
